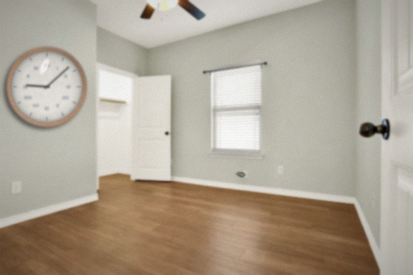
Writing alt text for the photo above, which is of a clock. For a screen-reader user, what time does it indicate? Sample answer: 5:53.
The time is 9:08
